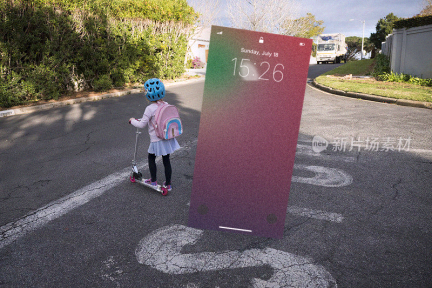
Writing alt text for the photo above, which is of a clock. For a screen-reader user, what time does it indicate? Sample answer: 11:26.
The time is 15:26
